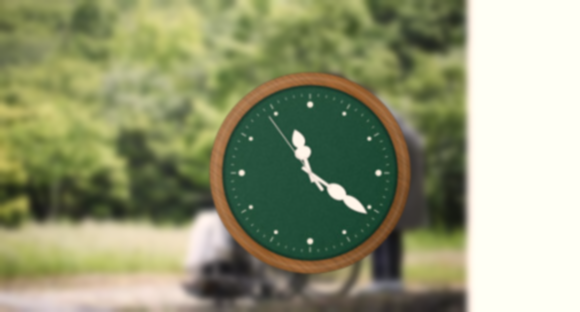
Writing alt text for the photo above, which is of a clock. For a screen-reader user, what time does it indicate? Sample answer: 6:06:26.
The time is 11:20:54
